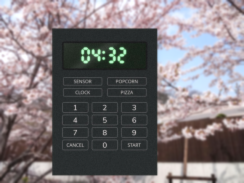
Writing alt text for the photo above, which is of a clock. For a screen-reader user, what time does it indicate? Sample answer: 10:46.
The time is 4:32
